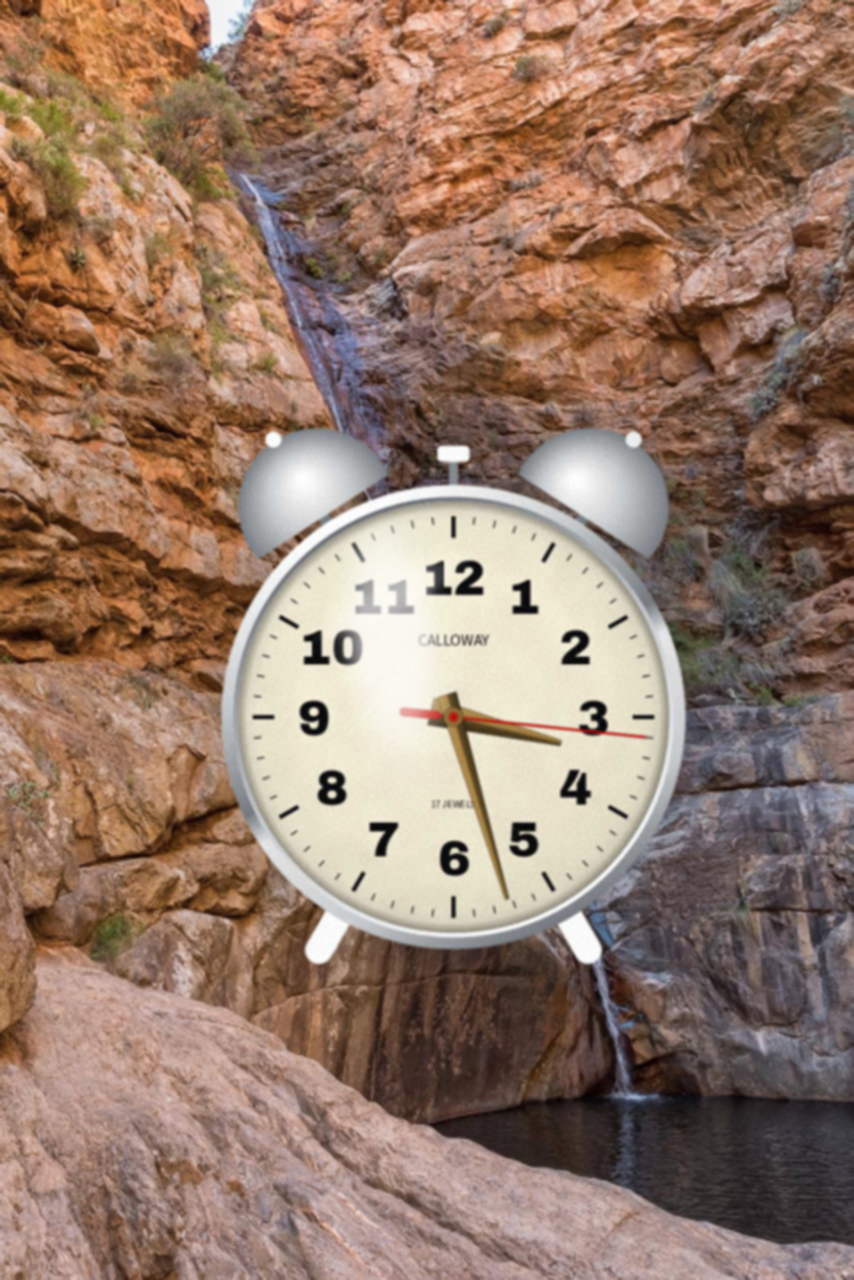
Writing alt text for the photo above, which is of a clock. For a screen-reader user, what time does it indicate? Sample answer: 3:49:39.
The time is 3:27:16
